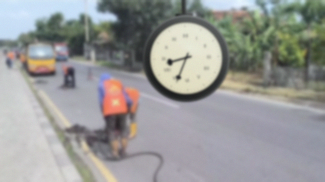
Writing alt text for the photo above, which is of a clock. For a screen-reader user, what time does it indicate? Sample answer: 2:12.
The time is 8:34
